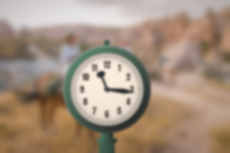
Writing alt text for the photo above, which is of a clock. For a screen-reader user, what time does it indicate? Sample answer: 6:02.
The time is 11:16
